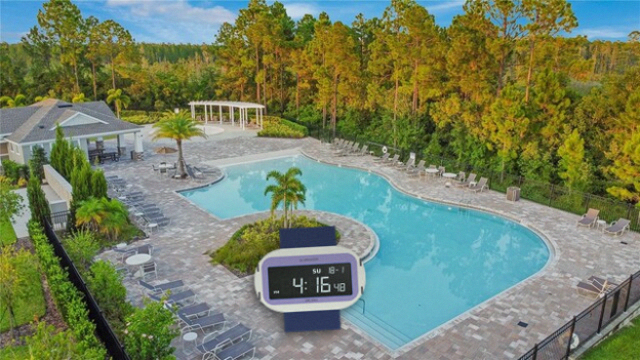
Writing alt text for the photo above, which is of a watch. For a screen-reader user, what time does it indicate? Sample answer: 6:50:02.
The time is 4:16:48
